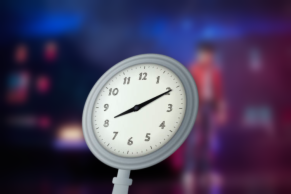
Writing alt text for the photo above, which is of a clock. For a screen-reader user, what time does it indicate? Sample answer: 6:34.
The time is 8:10
